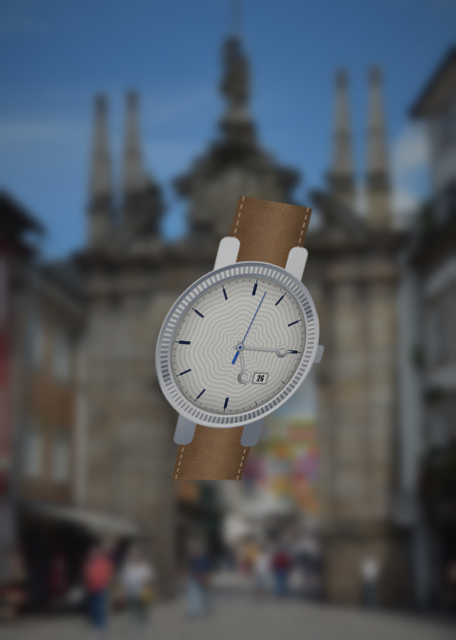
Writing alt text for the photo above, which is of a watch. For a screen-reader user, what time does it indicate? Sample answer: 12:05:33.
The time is 5:15:02
